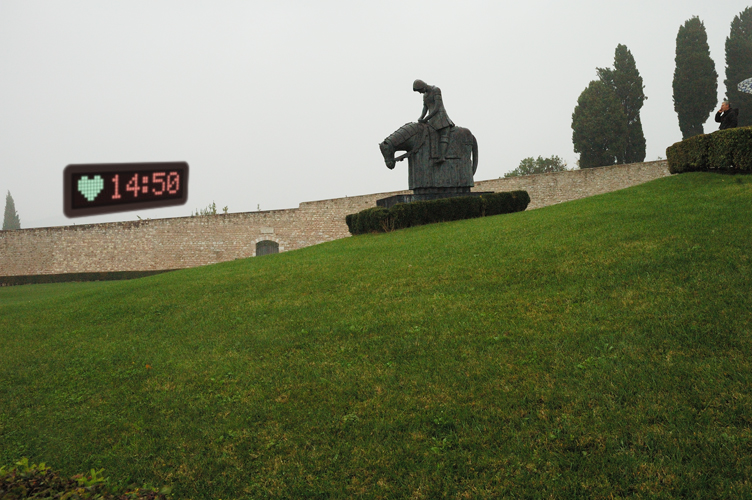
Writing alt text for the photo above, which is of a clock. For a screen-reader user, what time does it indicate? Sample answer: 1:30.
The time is 14:50
